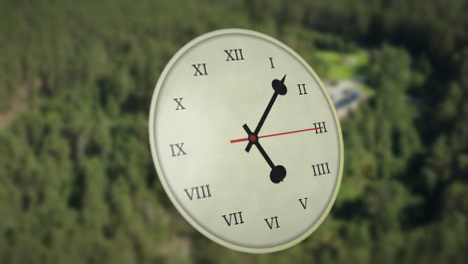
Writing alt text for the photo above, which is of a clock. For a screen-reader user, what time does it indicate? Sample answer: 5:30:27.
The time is 5:07:15
